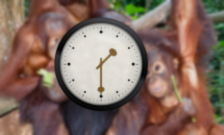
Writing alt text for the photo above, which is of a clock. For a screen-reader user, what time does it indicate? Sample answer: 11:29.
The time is 1:30
